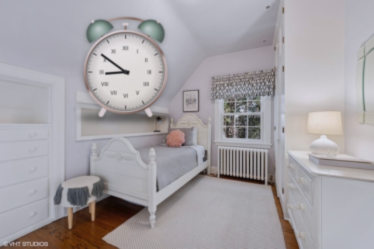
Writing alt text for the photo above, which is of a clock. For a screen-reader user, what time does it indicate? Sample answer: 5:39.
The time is 8:51
